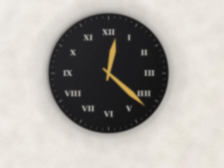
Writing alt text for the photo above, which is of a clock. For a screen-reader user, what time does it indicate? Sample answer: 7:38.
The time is 12:22
